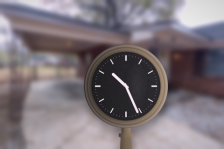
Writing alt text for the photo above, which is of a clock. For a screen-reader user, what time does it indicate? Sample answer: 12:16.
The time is 10:26
